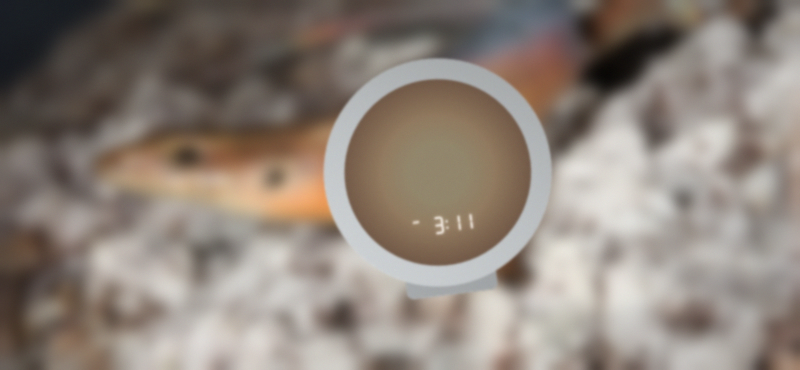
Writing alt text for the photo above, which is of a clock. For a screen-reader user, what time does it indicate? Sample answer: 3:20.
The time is 3:11
